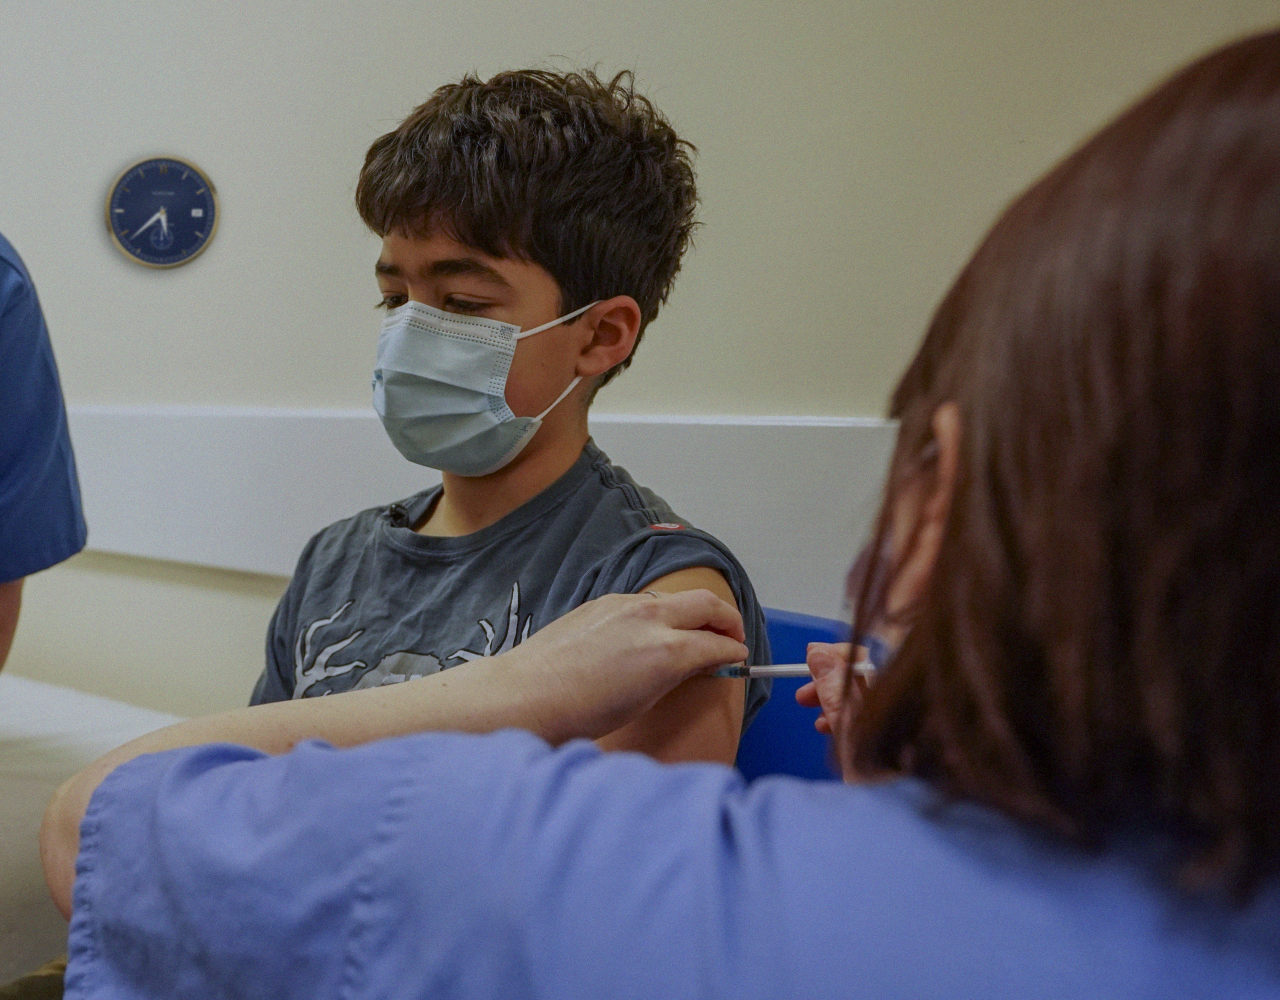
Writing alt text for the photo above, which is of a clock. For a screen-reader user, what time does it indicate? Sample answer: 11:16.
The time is 5:38
